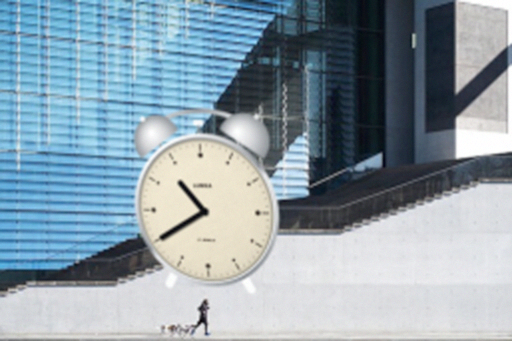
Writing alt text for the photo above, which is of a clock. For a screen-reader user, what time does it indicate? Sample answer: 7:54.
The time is 10:40
